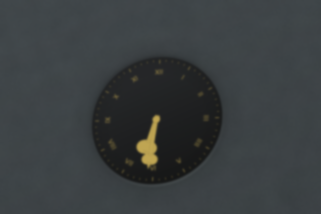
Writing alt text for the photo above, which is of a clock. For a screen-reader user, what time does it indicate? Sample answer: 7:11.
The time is 6:31
